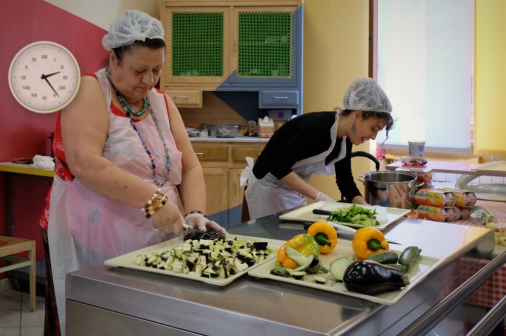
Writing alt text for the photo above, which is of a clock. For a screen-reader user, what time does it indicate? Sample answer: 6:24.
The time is 2:24
